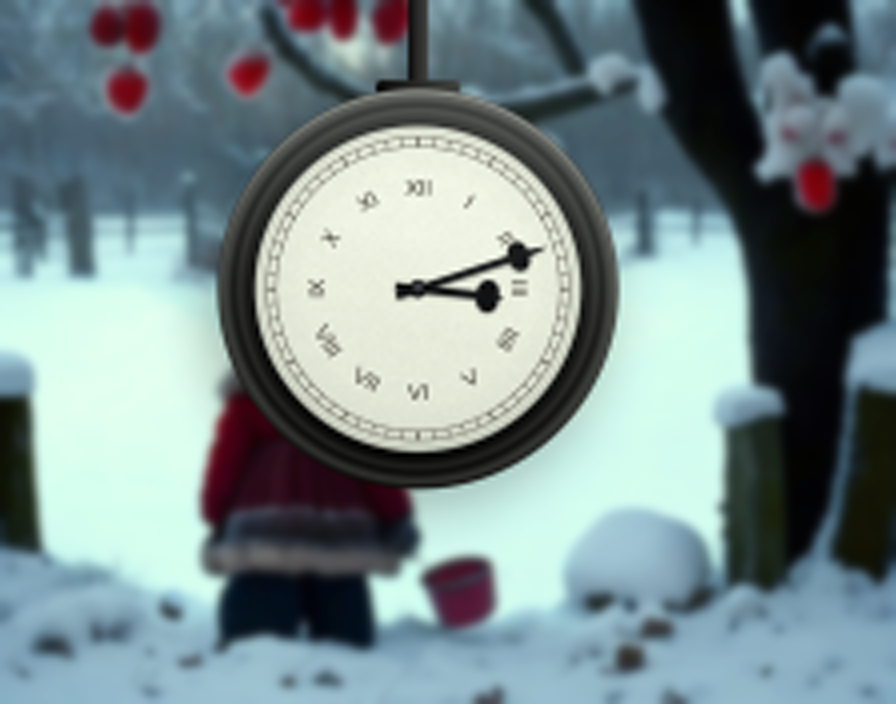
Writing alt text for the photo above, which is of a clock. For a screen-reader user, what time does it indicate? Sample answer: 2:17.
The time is 3:12
